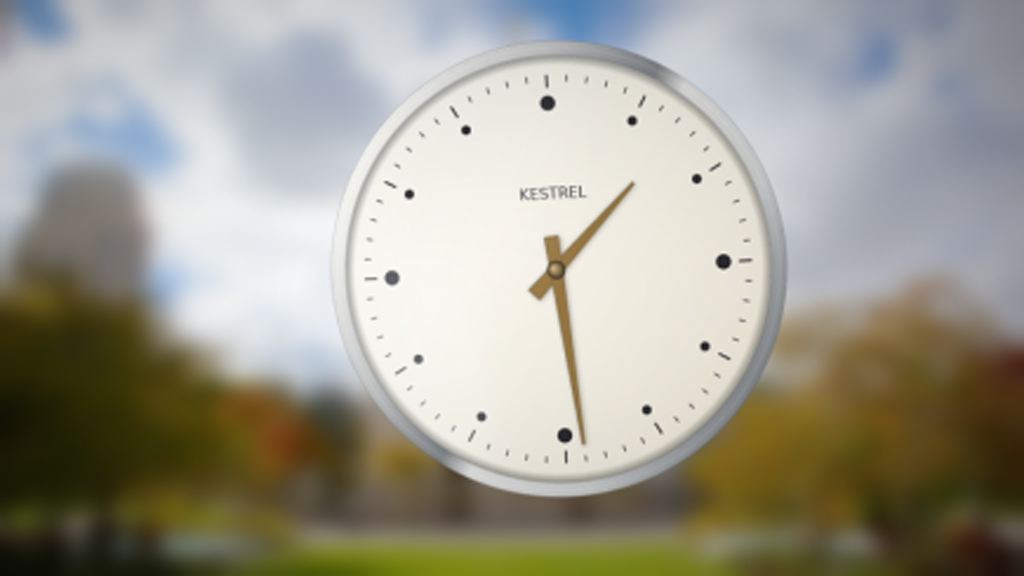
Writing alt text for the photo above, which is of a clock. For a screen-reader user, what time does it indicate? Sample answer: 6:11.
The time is 1:29
